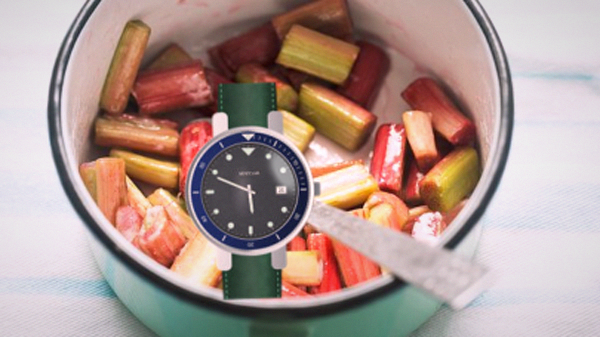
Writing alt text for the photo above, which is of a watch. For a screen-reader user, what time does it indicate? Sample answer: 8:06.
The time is 5:49
